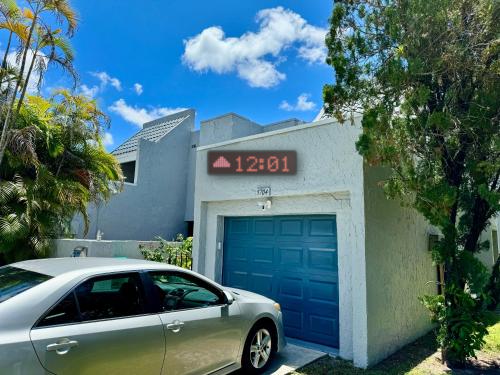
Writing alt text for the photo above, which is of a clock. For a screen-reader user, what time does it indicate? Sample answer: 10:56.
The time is 12:01
